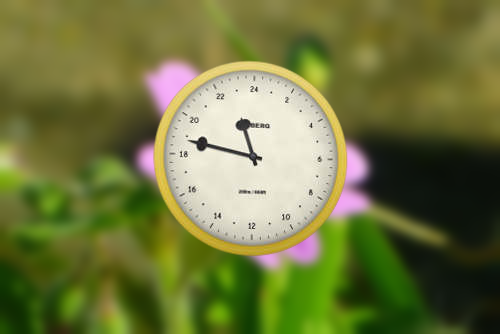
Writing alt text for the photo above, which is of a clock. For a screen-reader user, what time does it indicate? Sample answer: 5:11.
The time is 22:47
